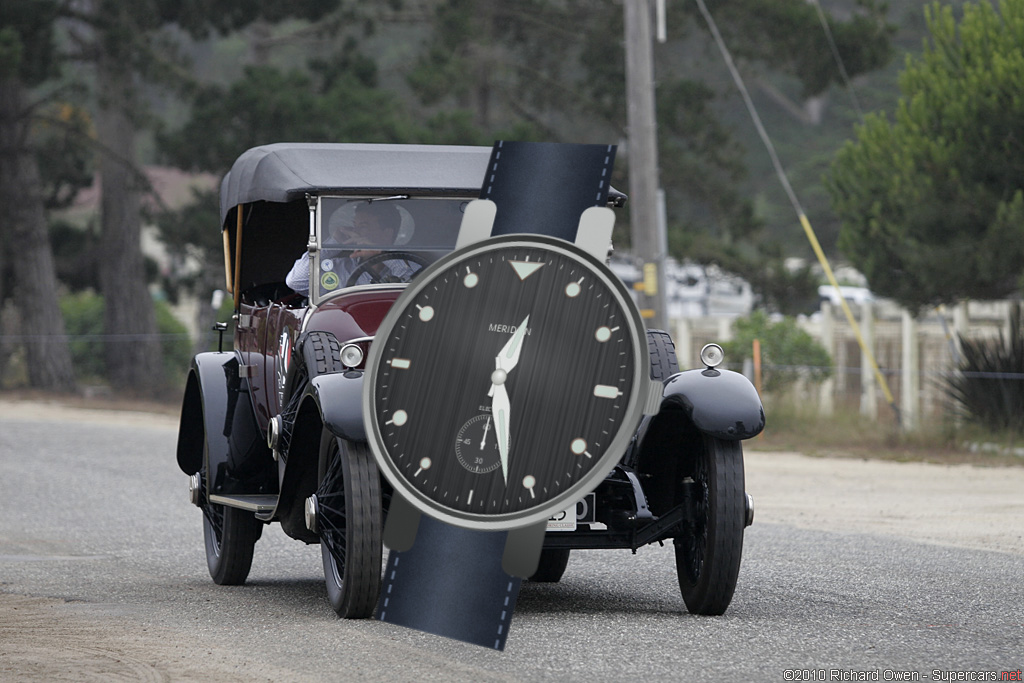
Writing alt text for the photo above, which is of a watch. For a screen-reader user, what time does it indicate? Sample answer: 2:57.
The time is 12:27
